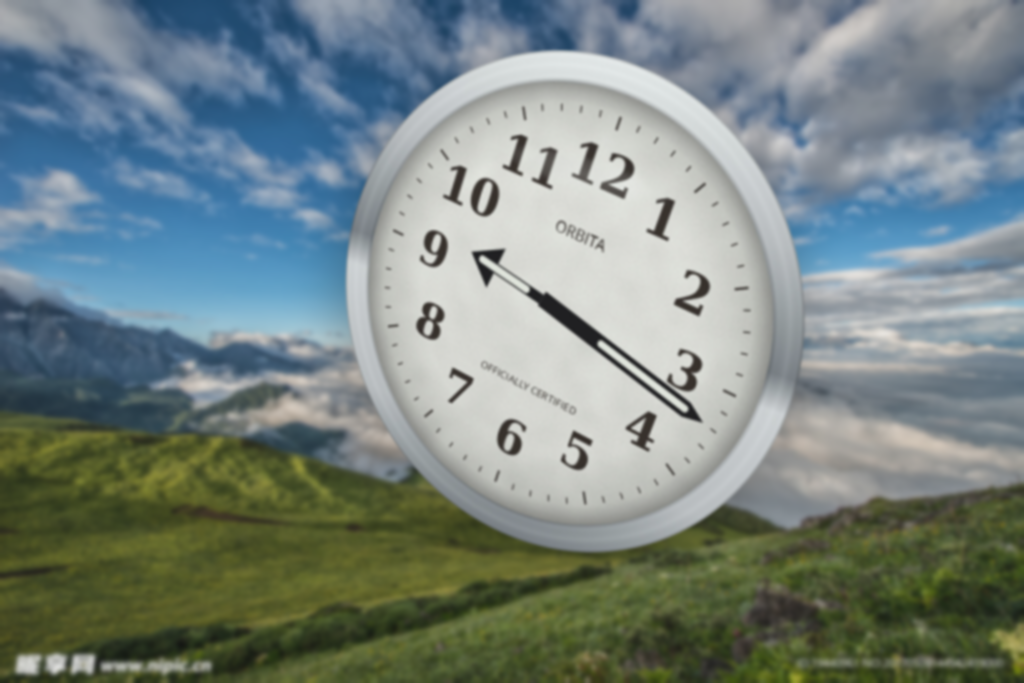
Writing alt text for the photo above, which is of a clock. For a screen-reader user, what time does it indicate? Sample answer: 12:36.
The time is 9:17
